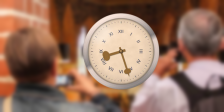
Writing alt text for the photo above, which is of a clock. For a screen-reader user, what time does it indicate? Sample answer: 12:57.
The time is 8:27
